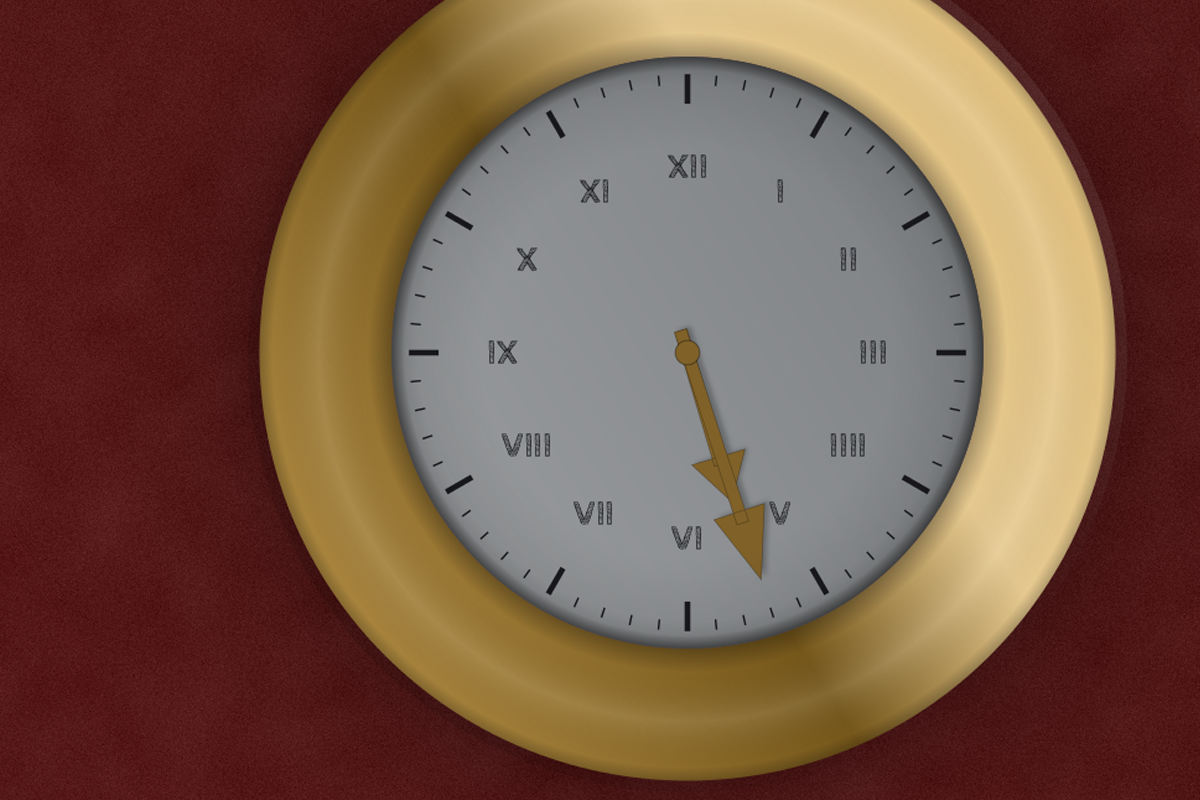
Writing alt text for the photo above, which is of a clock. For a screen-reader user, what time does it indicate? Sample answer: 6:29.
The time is 5:27
